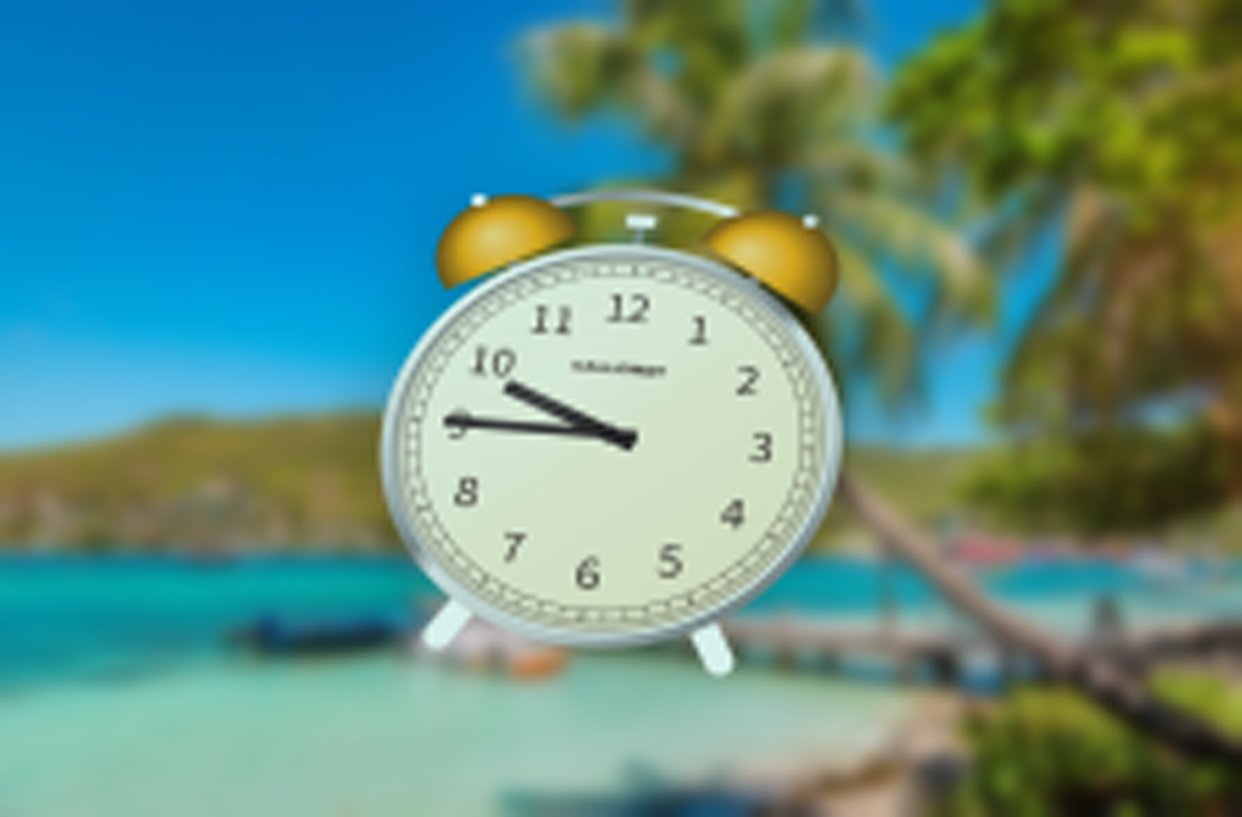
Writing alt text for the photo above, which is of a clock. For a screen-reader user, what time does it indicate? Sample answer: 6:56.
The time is 9:45
